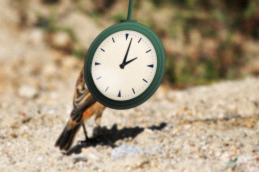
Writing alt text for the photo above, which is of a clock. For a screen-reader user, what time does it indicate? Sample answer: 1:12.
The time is 2:02
